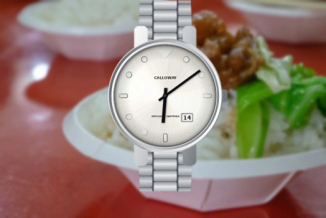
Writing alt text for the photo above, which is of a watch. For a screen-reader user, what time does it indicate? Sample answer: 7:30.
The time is 6:09
